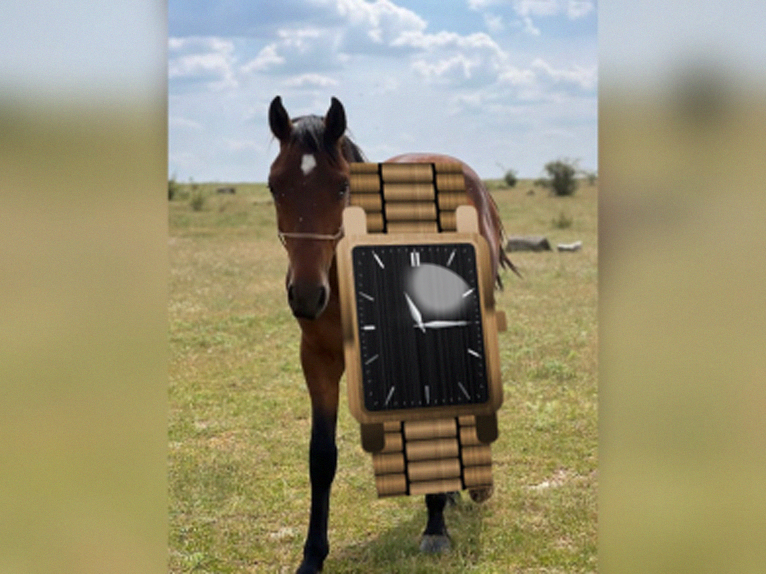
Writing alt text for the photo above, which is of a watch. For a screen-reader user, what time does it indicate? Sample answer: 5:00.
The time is 11:15
